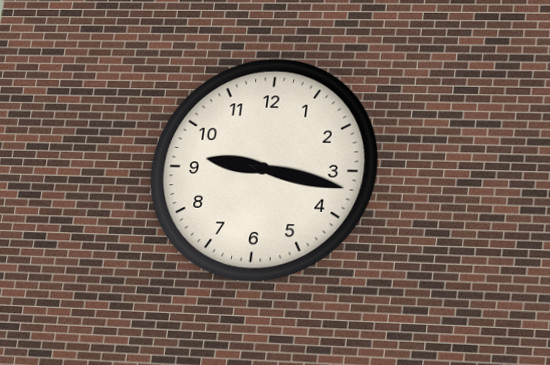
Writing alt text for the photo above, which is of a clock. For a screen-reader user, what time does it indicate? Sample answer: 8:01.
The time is 9:17
